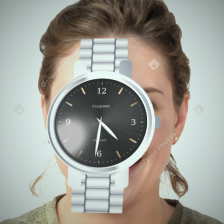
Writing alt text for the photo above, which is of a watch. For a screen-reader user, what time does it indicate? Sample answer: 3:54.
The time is 4:31
